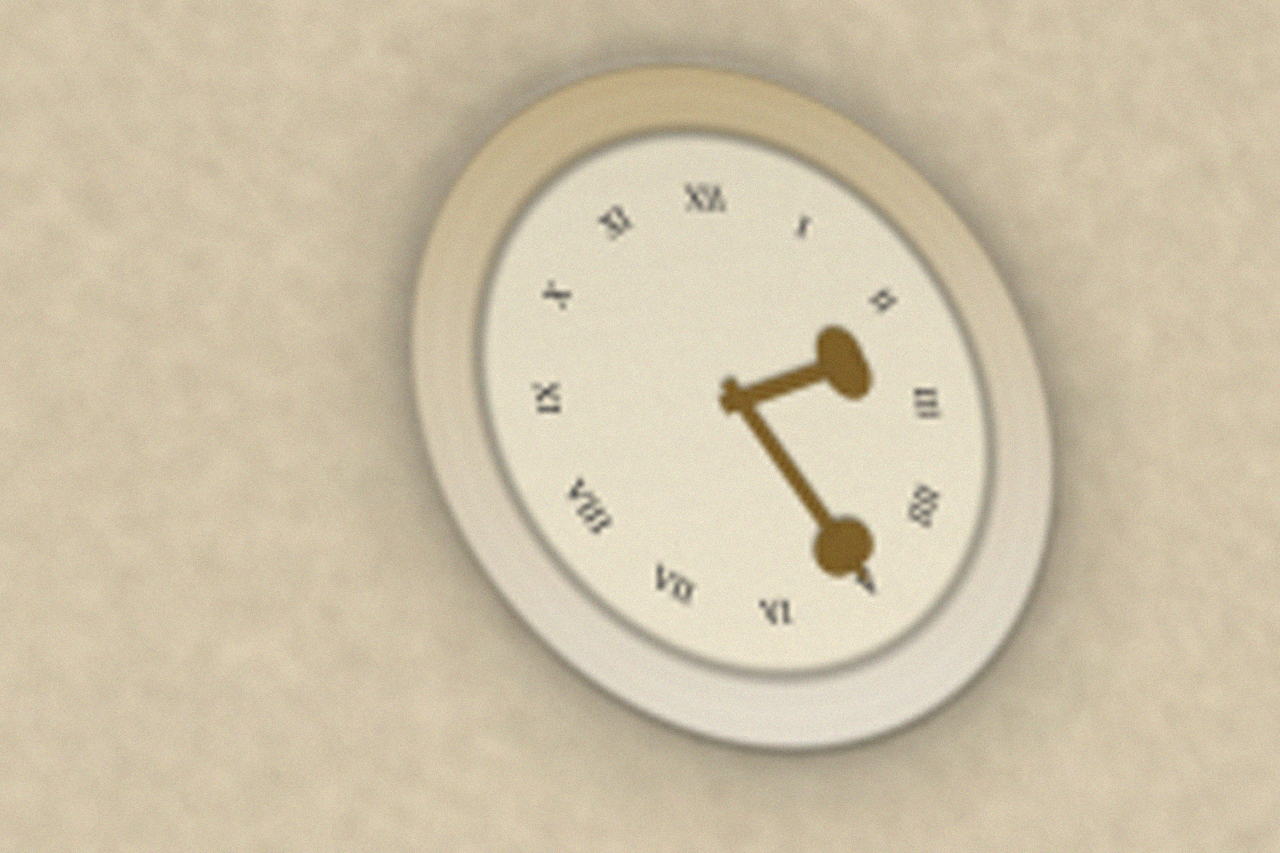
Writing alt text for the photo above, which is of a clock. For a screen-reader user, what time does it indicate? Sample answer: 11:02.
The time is 2:25
